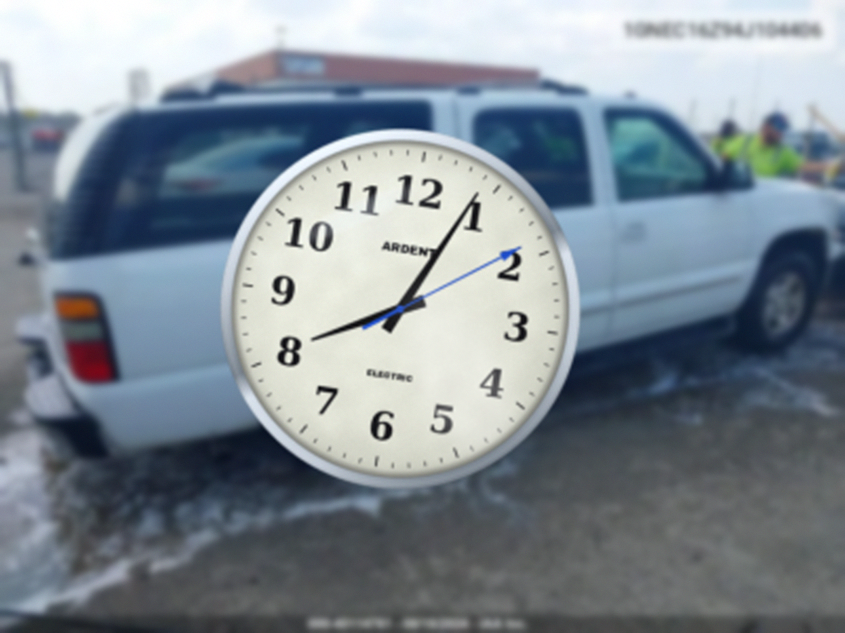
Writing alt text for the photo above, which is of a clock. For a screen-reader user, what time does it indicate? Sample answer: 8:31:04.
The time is 8:04:09
